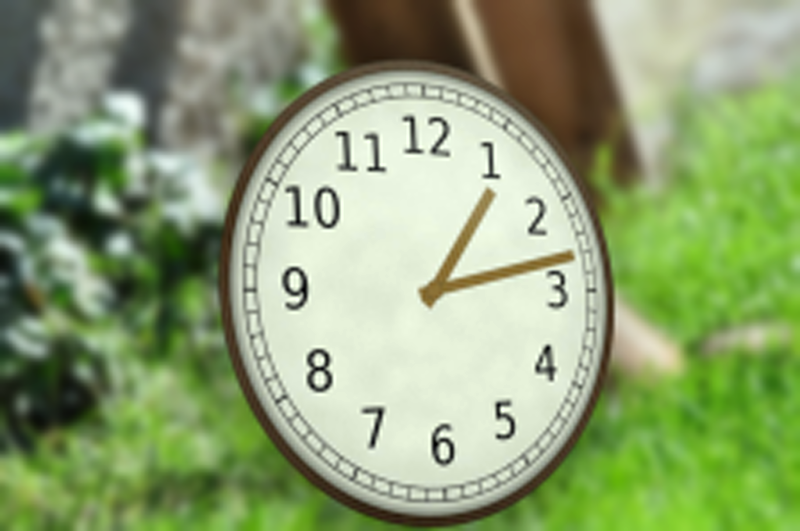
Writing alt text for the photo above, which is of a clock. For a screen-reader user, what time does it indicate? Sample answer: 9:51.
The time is 1:13
